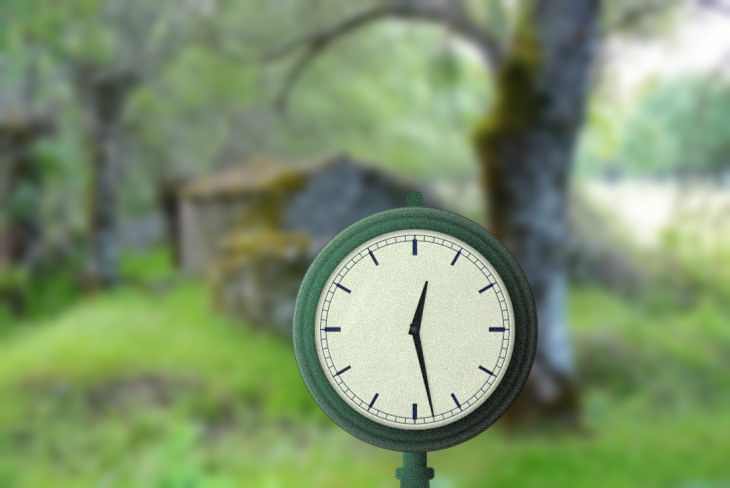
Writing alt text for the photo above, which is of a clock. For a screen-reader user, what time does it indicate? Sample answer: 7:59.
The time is 12:28
